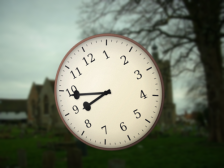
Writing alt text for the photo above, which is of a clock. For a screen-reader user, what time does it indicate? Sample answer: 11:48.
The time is 8:49
